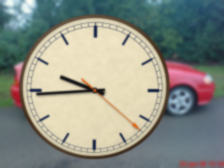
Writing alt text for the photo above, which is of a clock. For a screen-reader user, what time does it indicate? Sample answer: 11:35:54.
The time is 9:44:22
